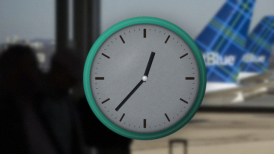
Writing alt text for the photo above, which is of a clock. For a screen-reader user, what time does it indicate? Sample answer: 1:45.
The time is 12:37
